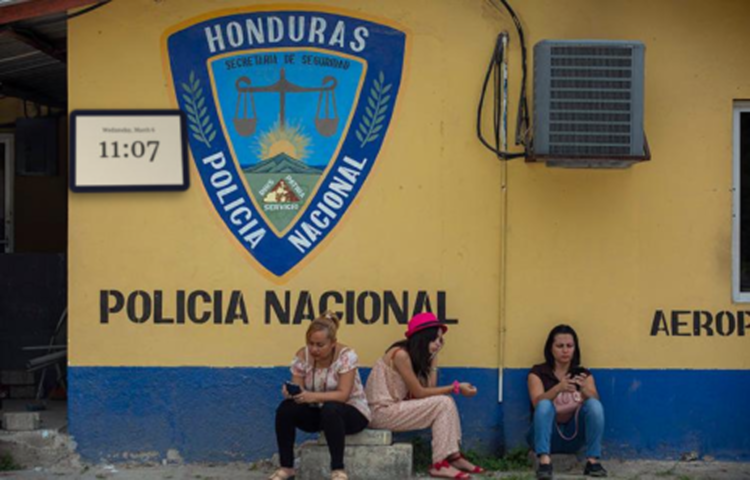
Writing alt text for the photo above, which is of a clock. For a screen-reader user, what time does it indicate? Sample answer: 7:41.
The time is 11:07
